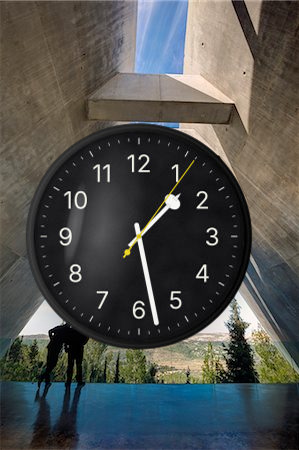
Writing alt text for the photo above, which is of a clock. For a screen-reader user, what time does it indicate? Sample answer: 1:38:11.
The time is 1:28:06
